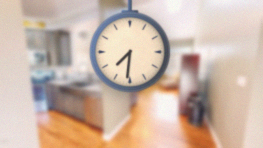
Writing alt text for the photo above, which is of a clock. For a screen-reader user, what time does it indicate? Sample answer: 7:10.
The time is 7:31
